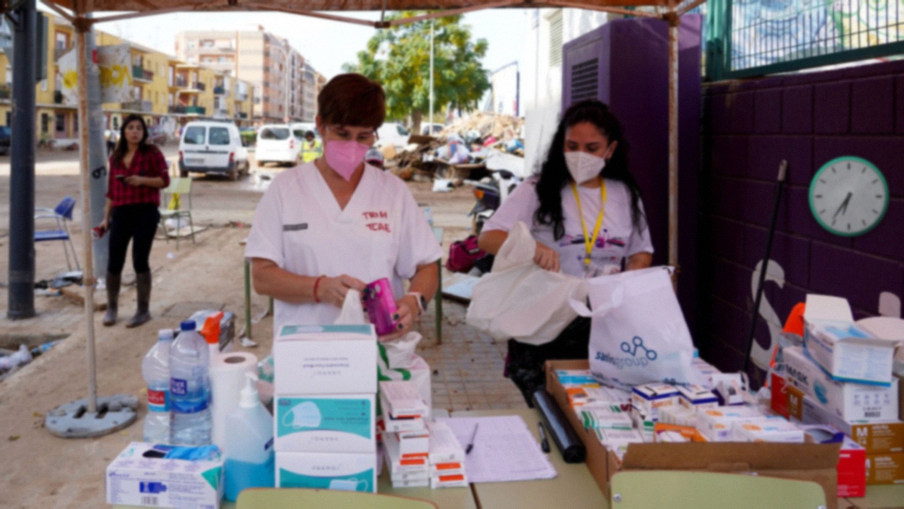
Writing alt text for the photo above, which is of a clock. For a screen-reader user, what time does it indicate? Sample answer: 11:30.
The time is 6:36
